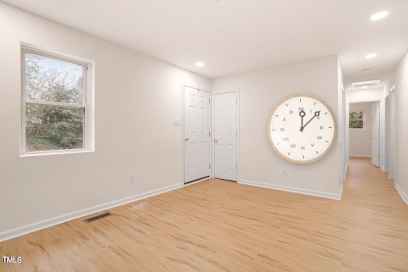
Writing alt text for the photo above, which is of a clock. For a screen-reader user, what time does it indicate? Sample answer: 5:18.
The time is 12:08
